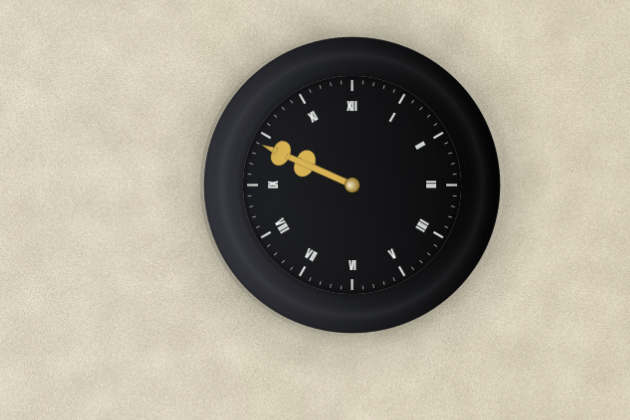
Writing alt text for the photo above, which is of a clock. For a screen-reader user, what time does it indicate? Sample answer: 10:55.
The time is 9:49
